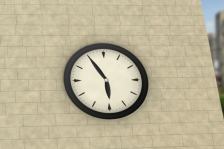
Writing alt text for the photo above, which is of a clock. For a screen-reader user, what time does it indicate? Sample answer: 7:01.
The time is 5:55
